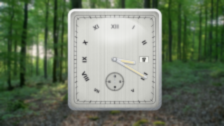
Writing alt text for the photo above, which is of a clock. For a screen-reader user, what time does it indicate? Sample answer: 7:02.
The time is 3:20
